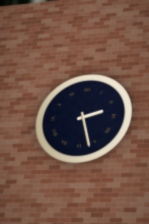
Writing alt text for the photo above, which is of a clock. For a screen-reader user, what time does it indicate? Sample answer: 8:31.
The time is 2:27
